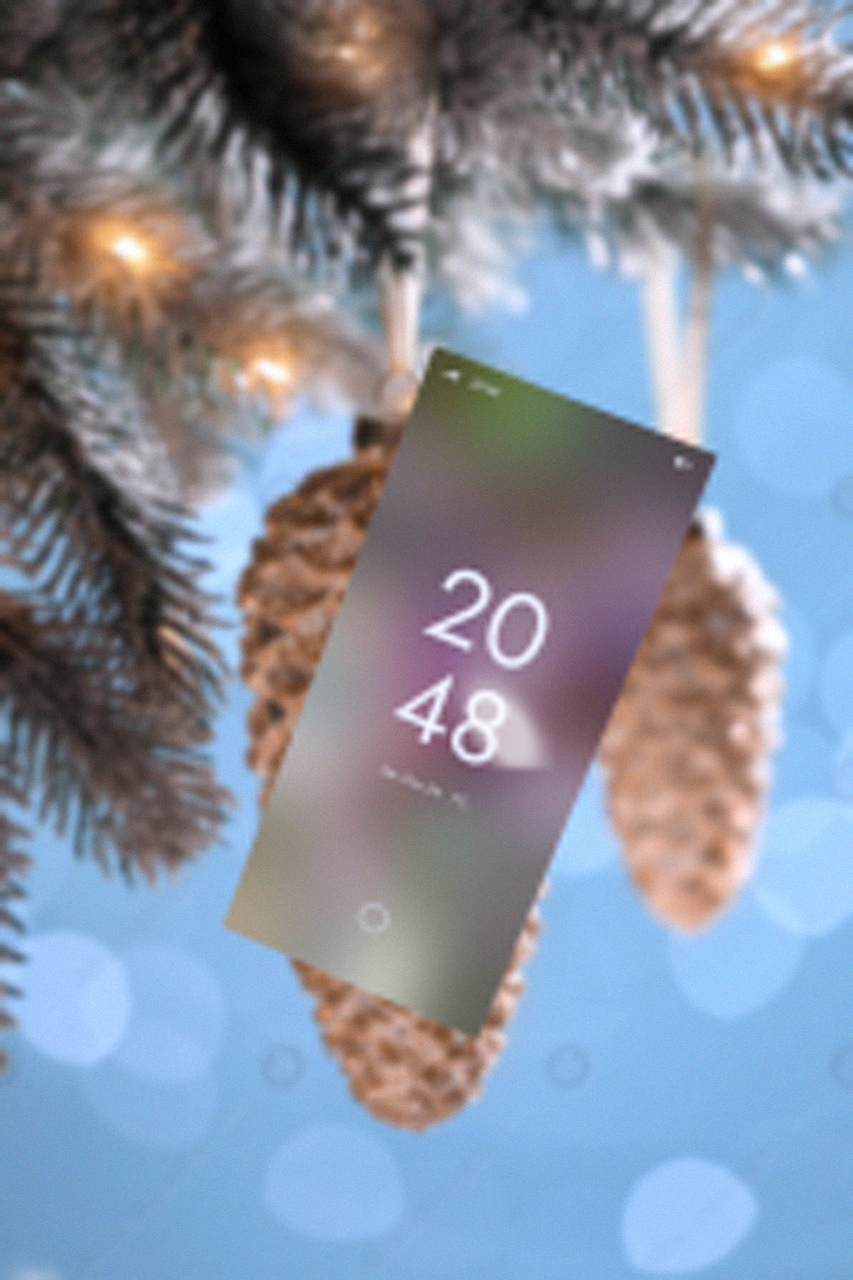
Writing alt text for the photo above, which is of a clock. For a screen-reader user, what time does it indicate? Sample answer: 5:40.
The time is 20:48
